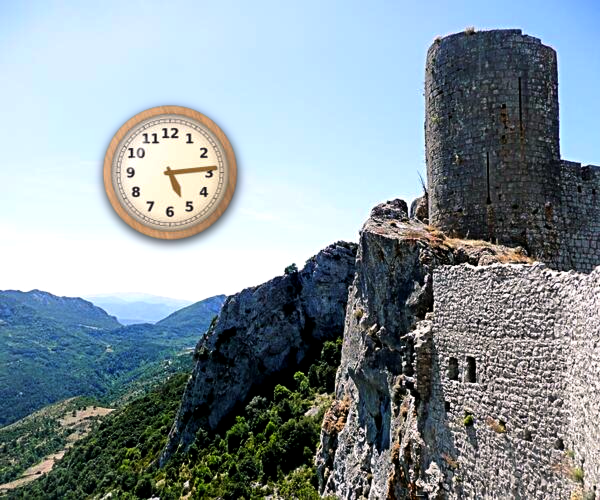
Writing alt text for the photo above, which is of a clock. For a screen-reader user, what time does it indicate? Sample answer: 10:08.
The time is 5:14
